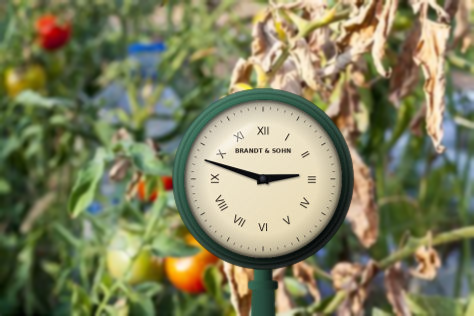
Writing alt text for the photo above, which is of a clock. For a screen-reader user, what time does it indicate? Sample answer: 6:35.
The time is 2:48
